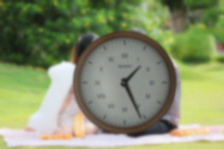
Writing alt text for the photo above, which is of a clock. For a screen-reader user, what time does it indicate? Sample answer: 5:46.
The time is 1:26
